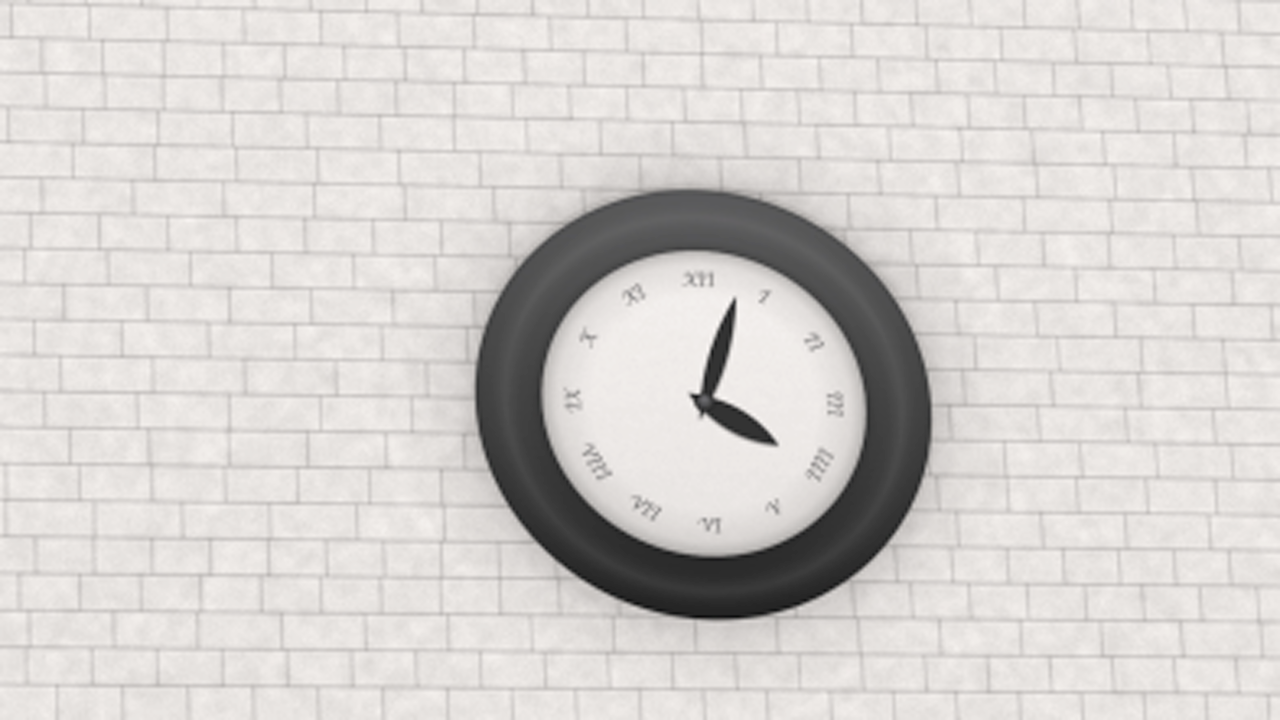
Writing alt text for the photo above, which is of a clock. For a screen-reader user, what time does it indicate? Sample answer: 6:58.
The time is 4:03
